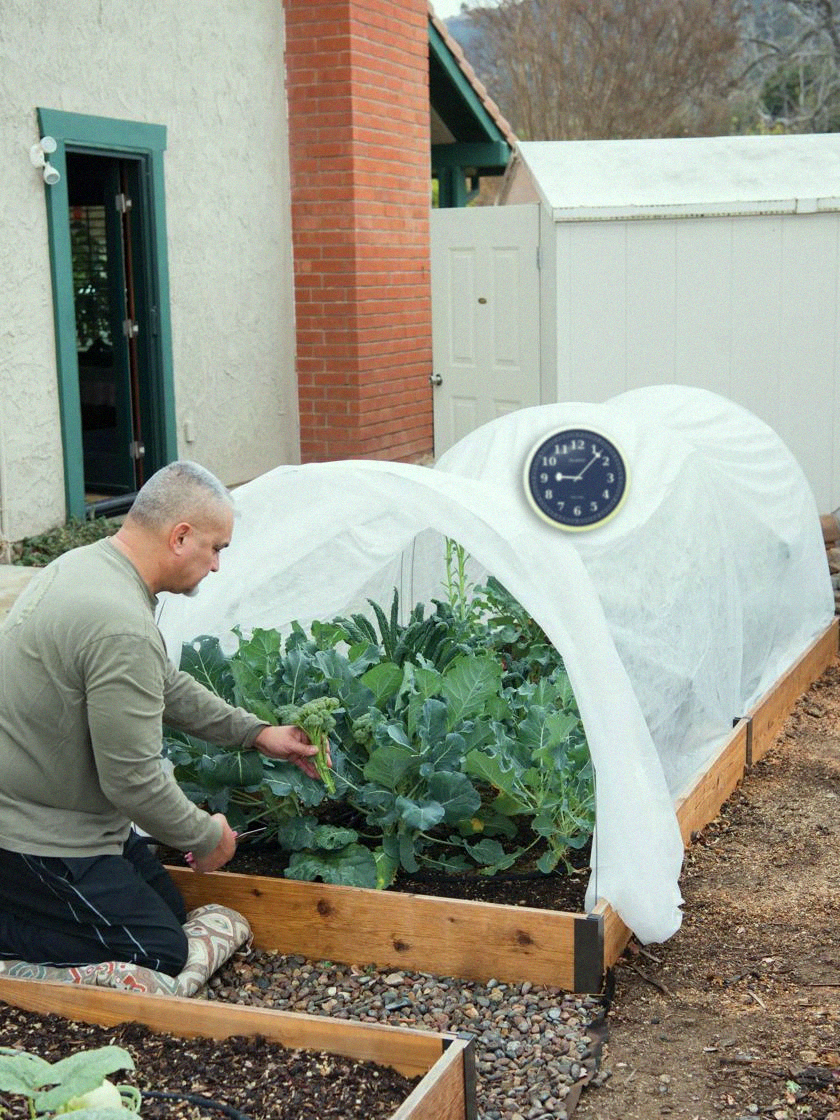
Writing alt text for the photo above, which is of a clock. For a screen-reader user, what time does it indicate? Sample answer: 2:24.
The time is 9:07
